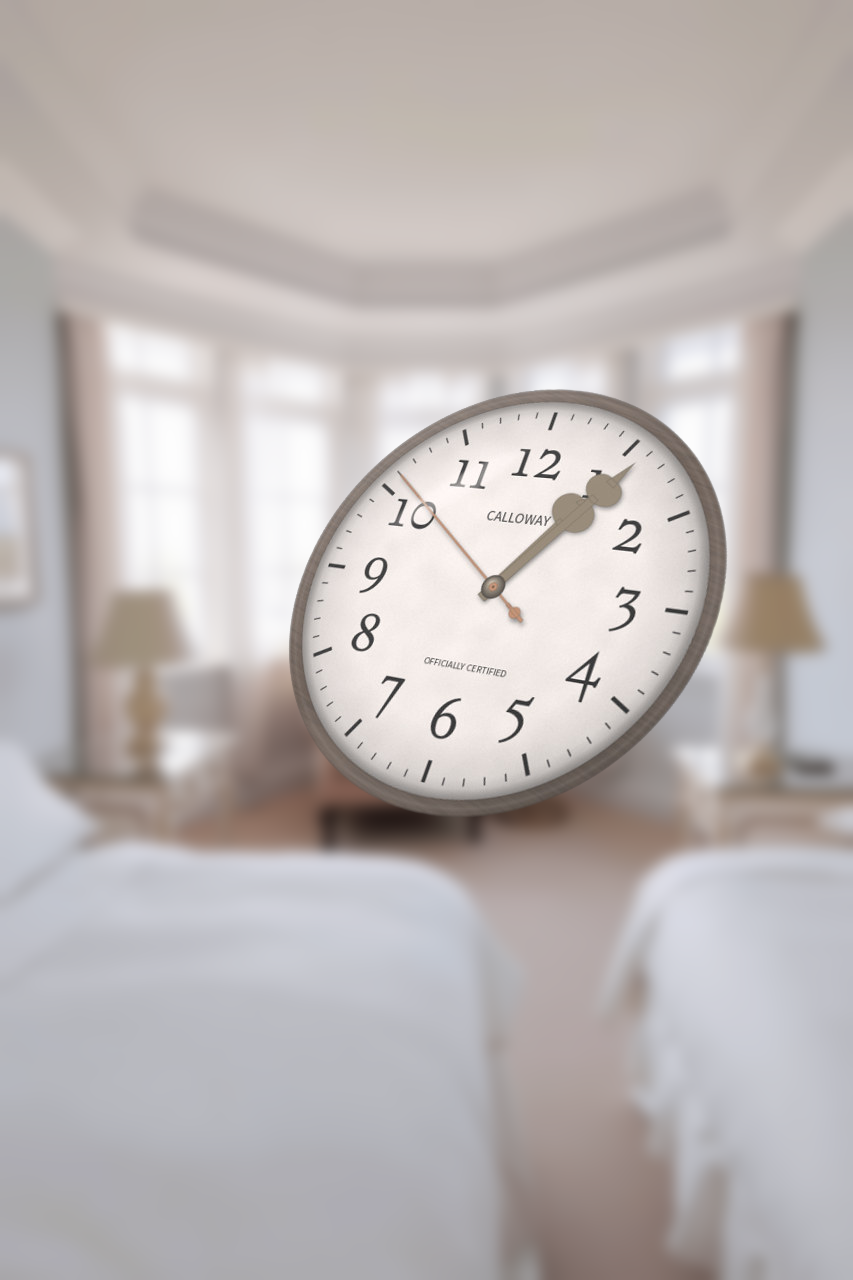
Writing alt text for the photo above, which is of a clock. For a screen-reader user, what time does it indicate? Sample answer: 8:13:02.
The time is 1:05:51
